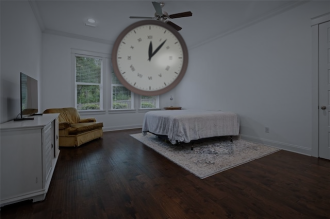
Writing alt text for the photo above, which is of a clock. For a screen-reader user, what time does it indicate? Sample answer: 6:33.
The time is 12:07
